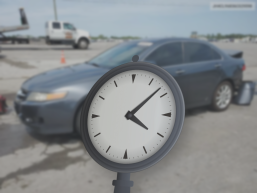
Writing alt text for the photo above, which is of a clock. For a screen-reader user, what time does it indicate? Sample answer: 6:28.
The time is 4:08
